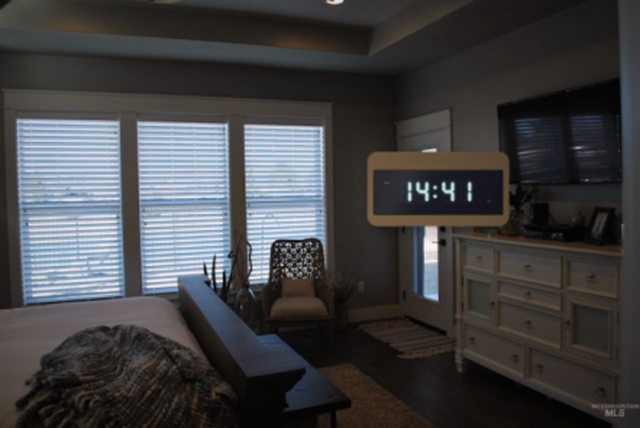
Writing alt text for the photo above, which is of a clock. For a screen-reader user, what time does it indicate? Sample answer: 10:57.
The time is 14:41
